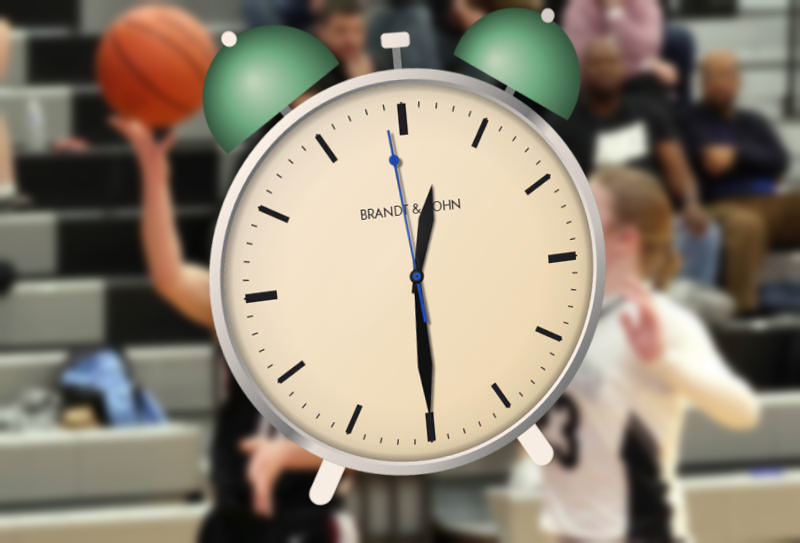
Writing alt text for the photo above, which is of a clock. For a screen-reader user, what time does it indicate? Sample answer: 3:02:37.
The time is 12:29:59
